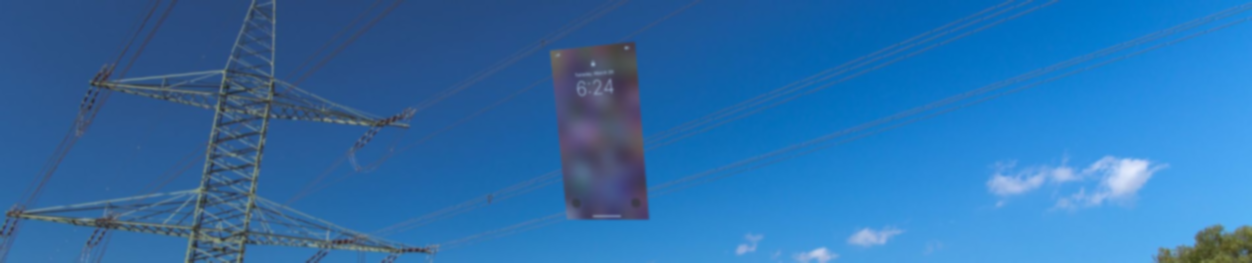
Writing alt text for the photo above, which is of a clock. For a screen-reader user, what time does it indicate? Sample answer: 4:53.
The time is 6:24
